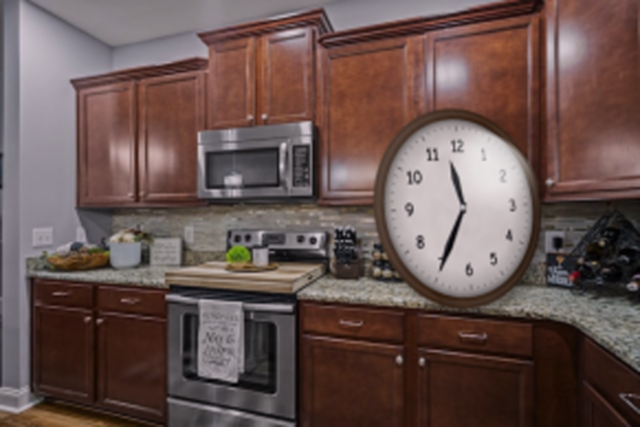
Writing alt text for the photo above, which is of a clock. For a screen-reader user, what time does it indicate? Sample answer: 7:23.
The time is 11:35
